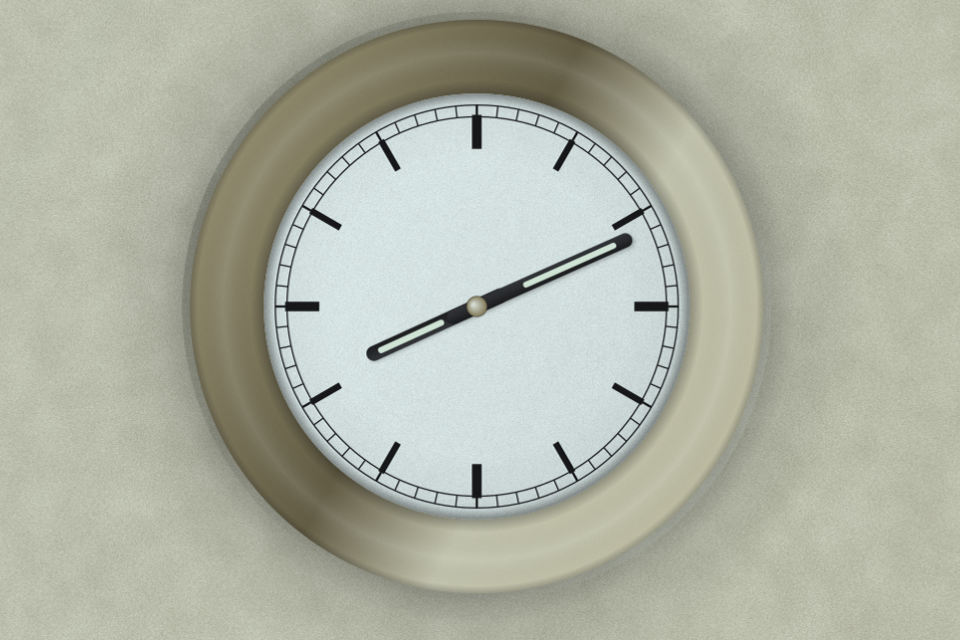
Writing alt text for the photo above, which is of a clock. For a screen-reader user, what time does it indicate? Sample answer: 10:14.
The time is 8:11
